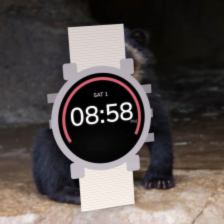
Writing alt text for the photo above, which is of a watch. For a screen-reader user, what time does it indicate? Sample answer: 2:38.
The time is 8:58
